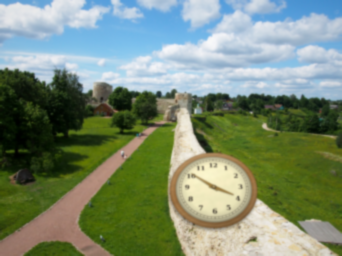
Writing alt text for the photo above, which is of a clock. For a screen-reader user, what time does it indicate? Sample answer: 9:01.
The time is 3:51
